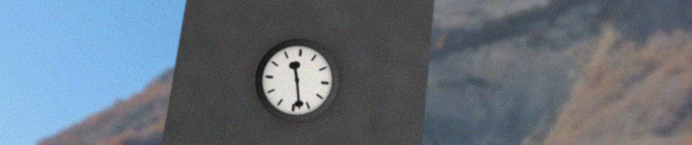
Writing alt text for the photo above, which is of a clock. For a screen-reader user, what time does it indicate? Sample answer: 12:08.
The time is 11:28
